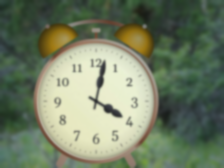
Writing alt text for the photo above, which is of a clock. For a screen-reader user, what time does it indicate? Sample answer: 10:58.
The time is 4:02
